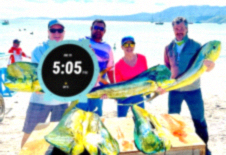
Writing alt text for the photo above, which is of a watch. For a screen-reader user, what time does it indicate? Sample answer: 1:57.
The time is 5:05
